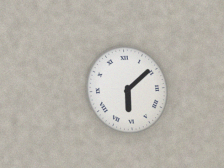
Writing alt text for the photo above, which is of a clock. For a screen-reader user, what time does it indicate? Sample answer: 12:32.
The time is 6:09
